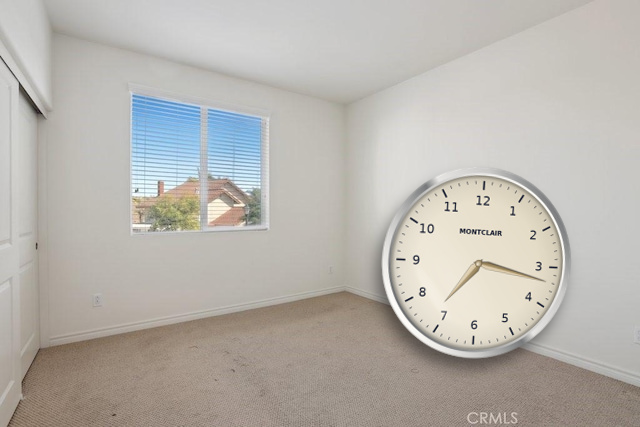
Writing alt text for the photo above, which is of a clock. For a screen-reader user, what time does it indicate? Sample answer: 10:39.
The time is 7:17
